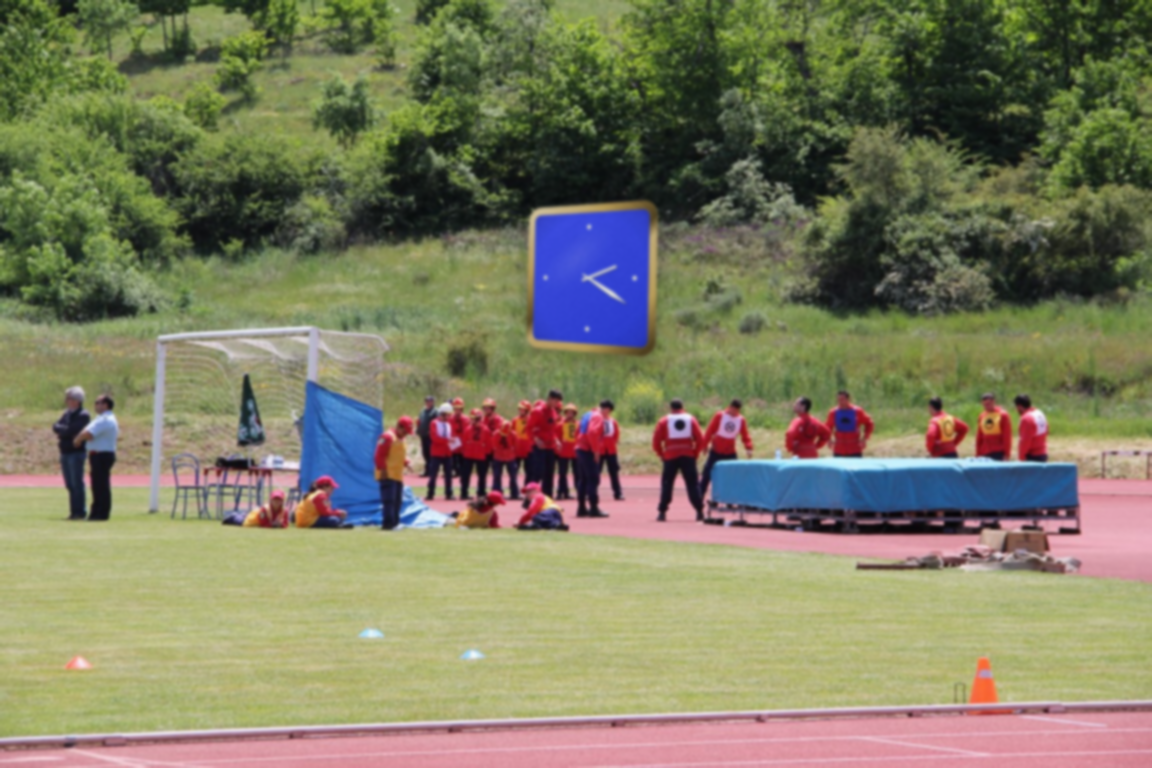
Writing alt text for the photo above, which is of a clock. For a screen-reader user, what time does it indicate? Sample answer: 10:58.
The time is 2:20
